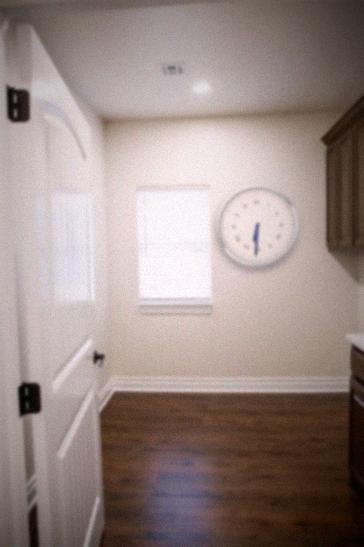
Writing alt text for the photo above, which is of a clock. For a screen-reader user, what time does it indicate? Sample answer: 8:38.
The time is 6:31
